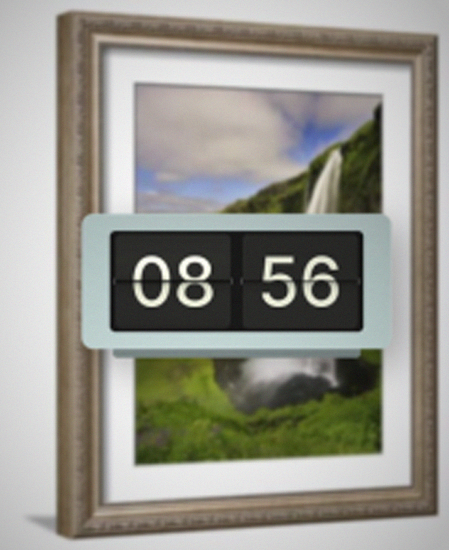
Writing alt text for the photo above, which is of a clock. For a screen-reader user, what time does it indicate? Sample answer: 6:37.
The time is 8:56
